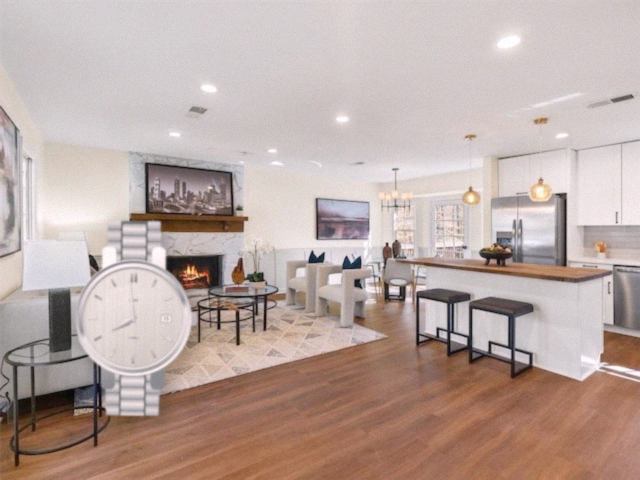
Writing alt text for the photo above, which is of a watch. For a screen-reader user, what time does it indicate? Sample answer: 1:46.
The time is 7:59
